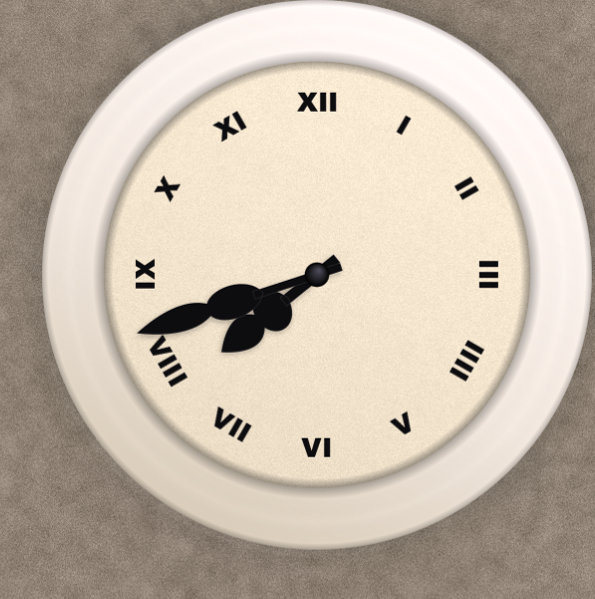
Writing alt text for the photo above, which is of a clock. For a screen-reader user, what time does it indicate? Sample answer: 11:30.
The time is 7:42
